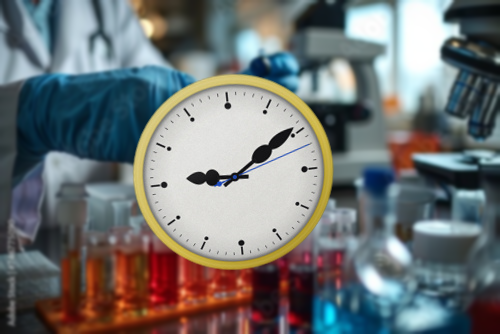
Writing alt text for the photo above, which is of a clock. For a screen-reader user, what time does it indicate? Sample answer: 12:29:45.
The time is 9:09:12
